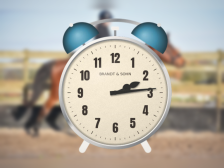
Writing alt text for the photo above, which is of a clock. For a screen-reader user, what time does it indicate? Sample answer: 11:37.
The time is 2:14
